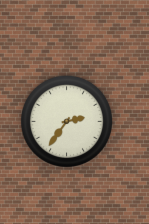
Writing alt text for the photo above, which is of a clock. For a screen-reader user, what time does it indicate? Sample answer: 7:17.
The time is 2:36
